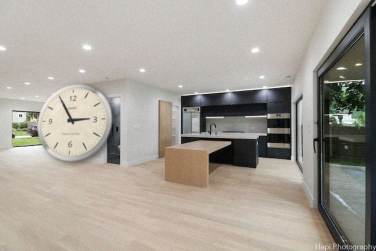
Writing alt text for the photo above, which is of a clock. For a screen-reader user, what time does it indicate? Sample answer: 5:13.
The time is 2:55
